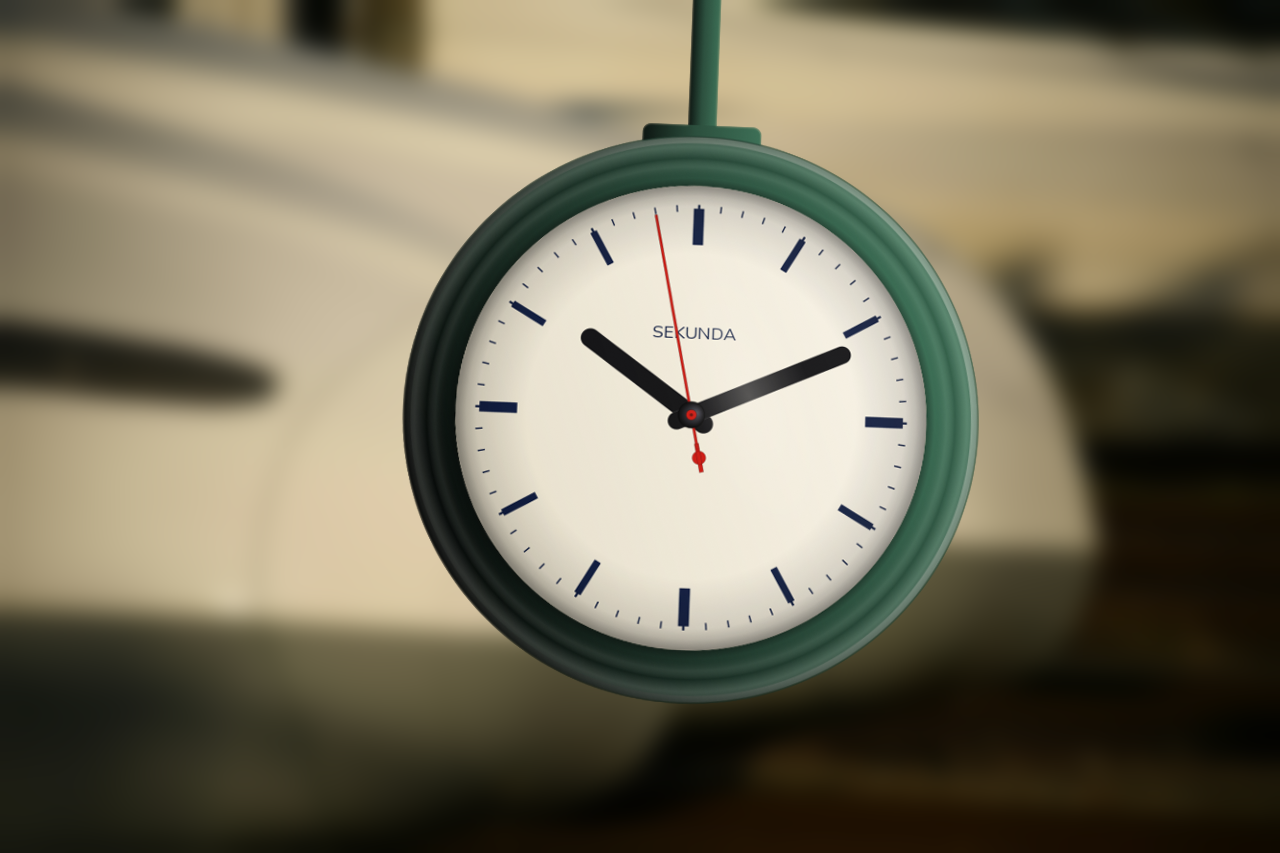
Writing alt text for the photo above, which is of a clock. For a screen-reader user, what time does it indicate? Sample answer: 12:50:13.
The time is 10:10:58
